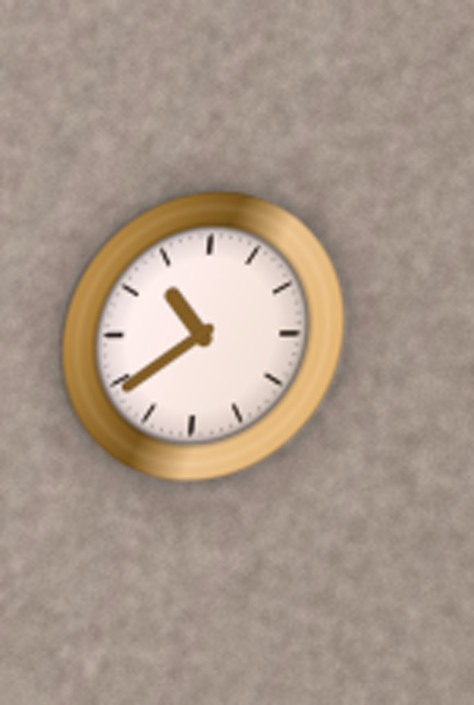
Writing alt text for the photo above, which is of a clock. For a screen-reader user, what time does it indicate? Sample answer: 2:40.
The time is 10:39
